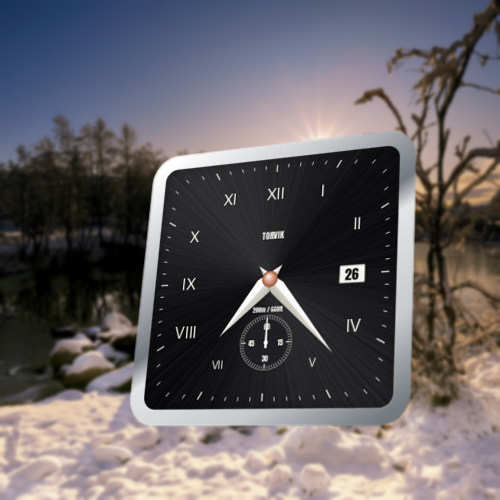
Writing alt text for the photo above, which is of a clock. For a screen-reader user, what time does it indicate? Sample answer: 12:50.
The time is 7:23
